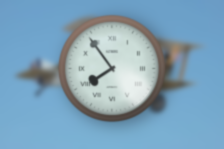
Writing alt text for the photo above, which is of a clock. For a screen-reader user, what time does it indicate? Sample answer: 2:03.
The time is 7:54
